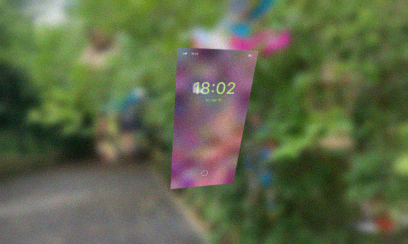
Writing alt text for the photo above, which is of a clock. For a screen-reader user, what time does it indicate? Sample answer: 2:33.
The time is 18:02
